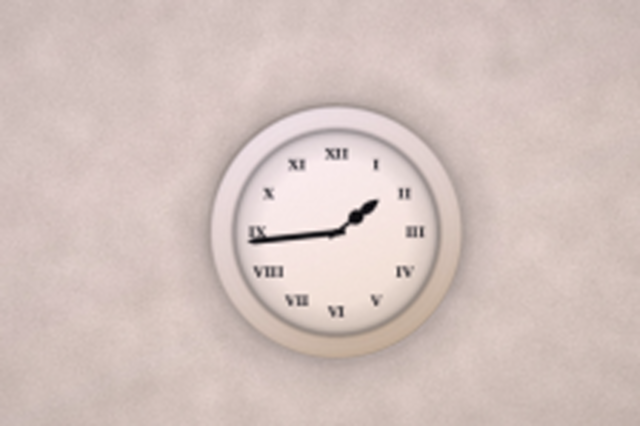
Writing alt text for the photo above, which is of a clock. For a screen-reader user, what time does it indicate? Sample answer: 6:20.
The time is 1:44
